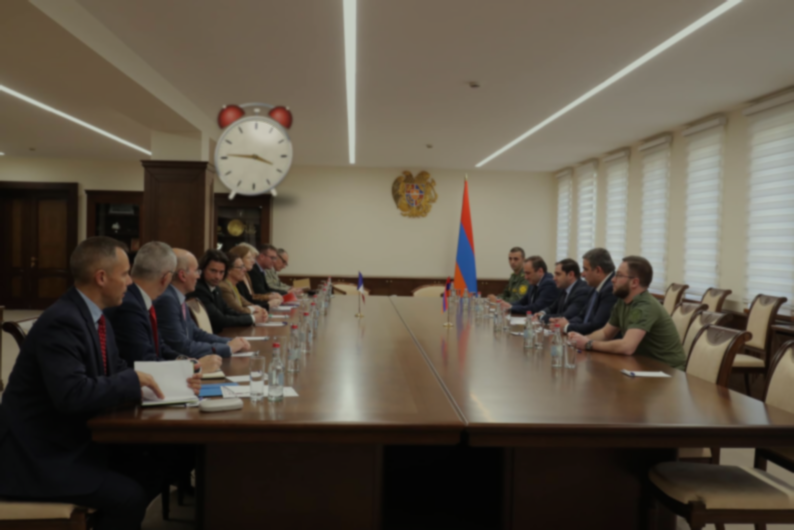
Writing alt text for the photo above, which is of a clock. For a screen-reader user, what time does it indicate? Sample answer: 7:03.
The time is 3:46
